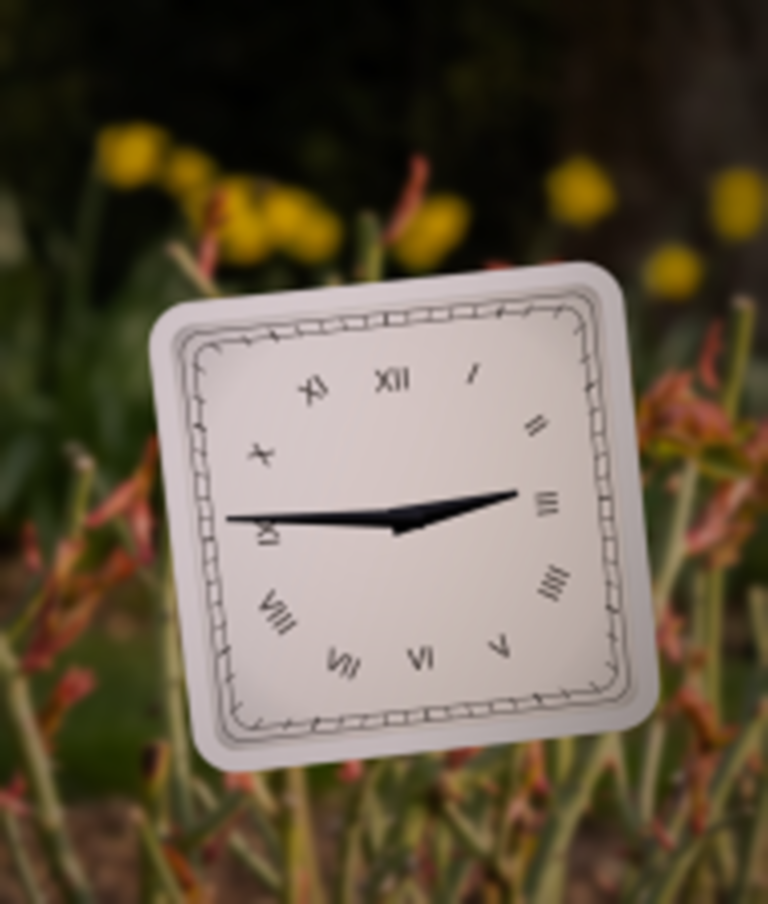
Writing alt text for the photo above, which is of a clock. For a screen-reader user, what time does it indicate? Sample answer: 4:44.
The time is 2:46
